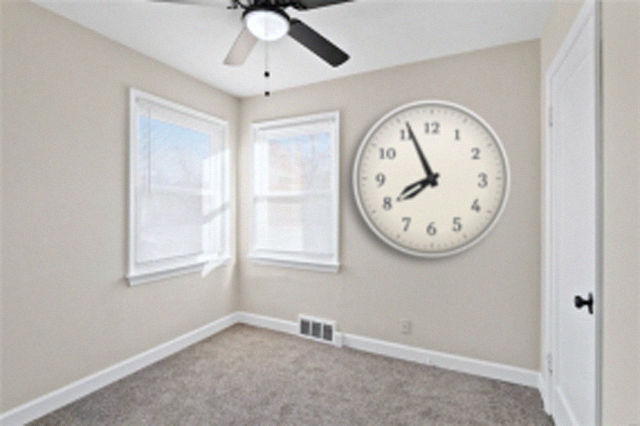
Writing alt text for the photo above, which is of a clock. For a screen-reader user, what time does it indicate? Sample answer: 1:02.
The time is 7:56
